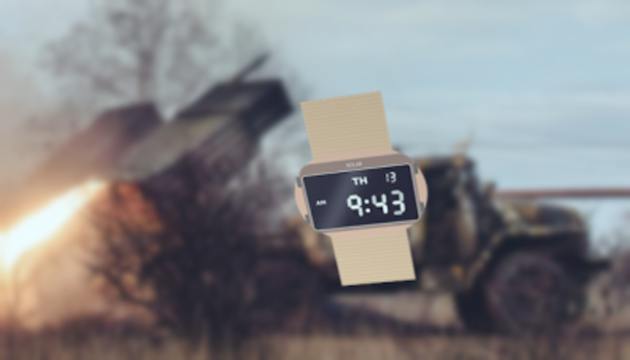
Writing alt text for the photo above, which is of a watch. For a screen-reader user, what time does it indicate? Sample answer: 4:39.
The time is 9:43
